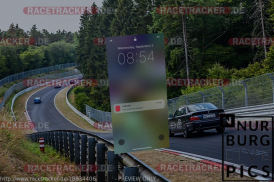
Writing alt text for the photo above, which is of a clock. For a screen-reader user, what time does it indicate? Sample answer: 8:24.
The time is 8:54
